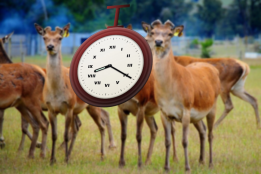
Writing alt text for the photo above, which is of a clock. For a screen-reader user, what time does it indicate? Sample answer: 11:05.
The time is 8:20
